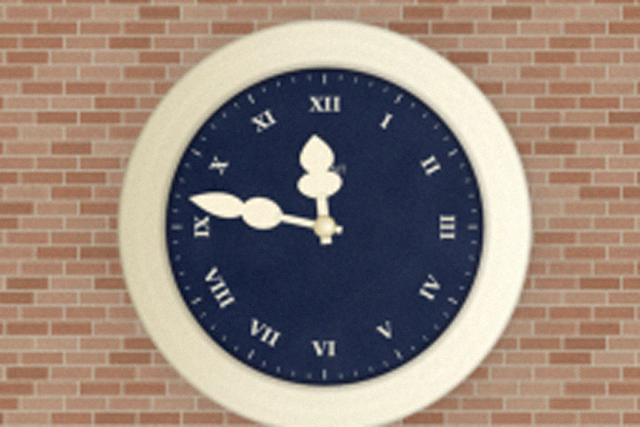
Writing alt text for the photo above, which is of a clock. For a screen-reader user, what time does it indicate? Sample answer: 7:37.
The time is 11:47
